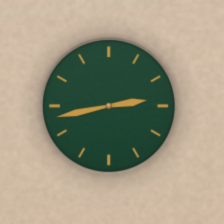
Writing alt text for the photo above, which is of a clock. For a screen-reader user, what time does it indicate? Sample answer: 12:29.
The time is 2:43
